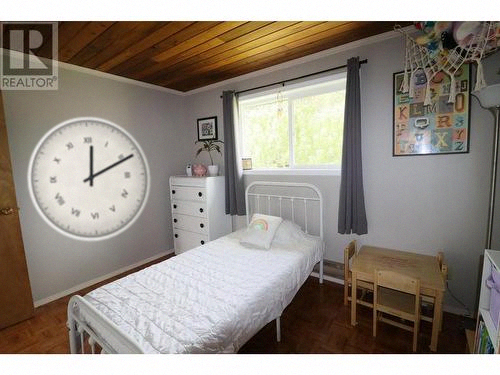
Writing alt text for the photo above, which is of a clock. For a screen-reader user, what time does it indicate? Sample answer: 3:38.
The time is 12:11
